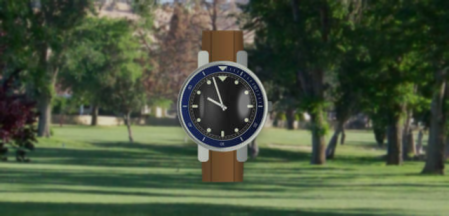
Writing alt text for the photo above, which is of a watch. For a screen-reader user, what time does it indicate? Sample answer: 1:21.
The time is 9:57
